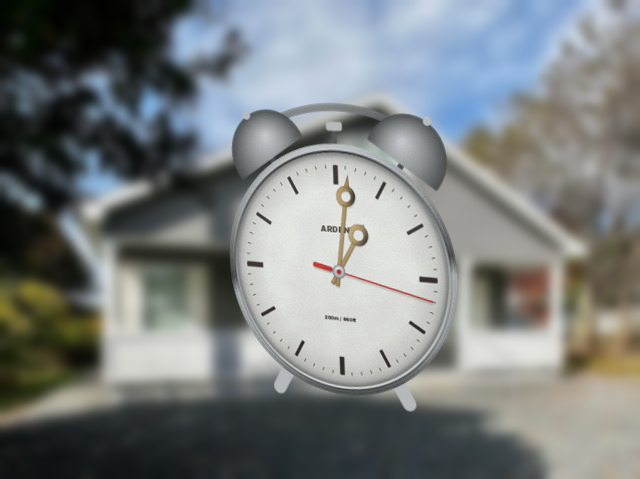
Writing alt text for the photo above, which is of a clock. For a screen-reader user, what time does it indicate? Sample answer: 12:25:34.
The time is 1:01:17
